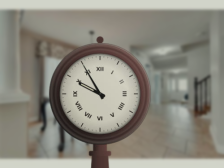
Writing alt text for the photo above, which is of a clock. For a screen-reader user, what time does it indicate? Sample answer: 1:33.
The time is 9:55
